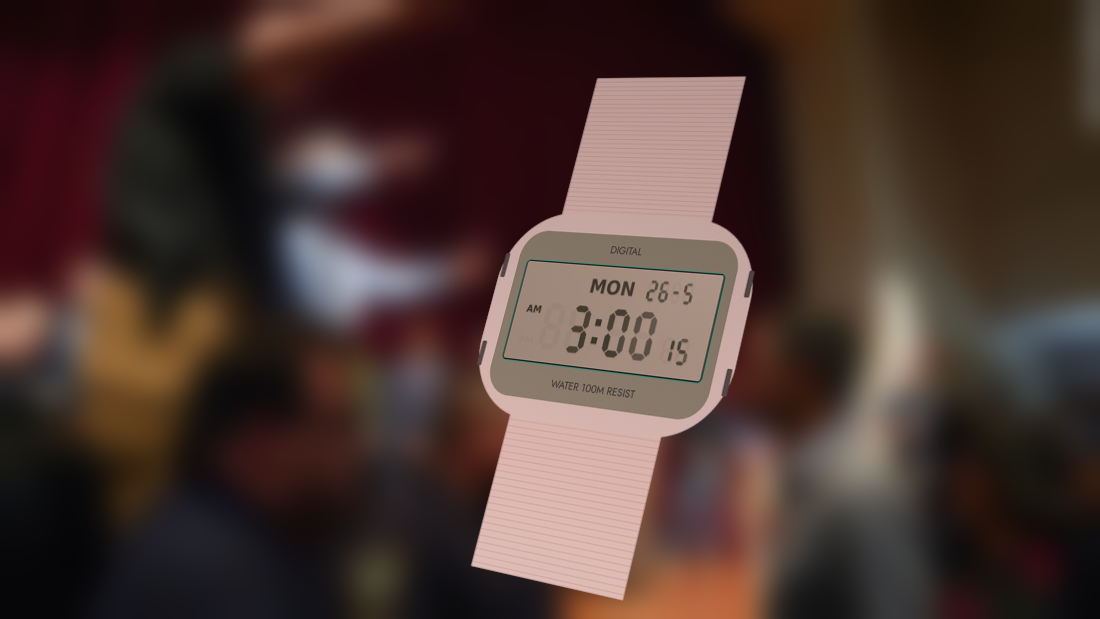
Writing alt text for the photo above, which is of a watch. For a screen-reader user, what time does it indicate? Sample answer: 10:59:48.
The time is 3:00:15
